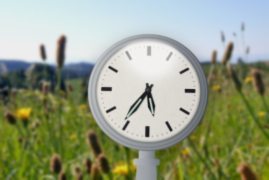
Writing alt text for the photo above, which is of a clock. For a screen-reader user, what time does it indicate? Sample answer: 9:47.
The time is 5:36
